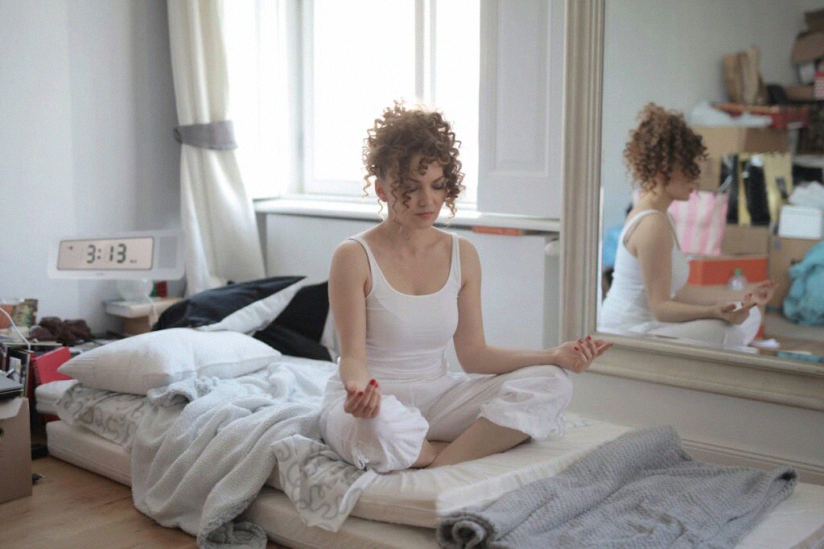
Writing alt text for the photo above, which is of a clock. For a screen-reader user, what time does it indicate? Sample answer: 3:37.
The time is 3:13
